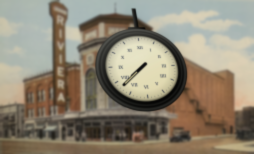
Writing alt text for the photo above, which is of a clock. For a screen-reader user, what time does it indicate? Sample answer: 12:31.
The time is 7:38
